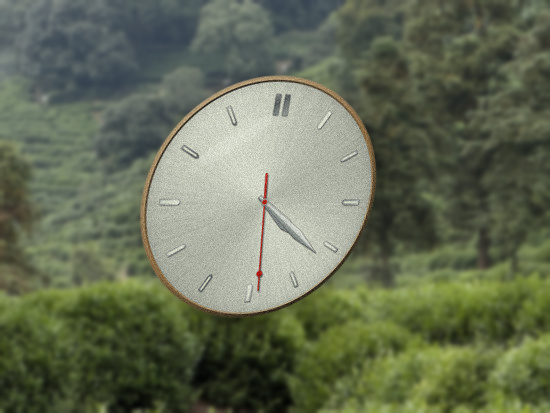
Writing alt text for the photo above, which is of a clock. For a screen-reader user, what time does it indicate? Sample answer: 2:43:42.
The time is 4:21:29
